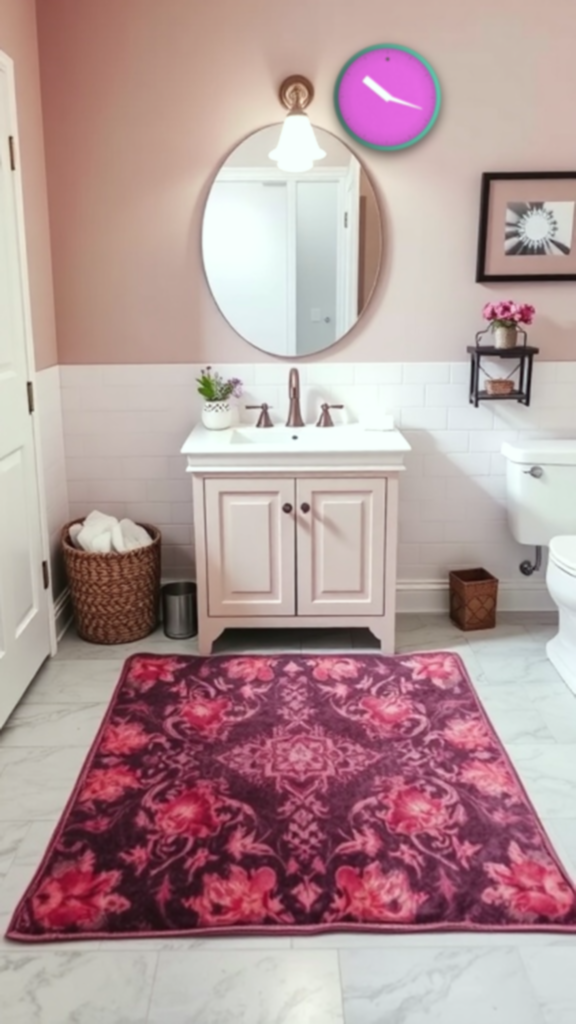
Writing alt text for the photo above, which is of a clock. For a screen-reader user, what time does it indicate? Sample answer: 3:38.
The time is 10:18
